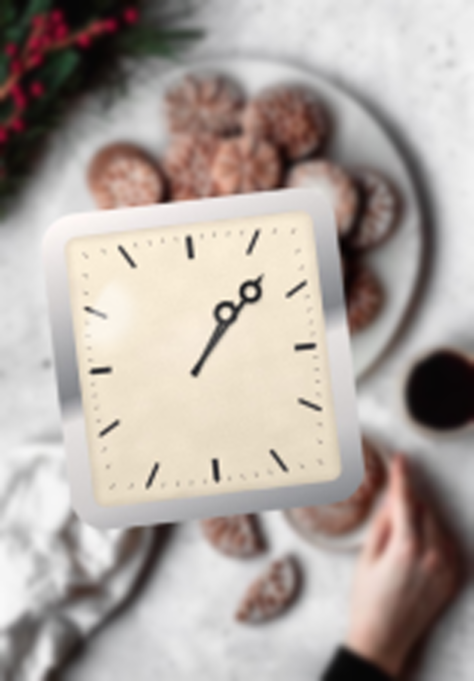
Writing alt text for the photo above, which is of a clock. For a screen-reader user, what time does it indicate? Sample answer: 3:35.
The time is 1:07
